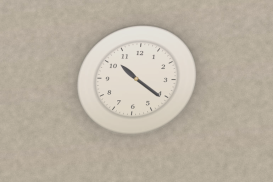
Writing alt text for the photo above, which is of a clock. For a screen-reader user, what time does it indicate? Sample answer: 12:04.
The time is 10:21
